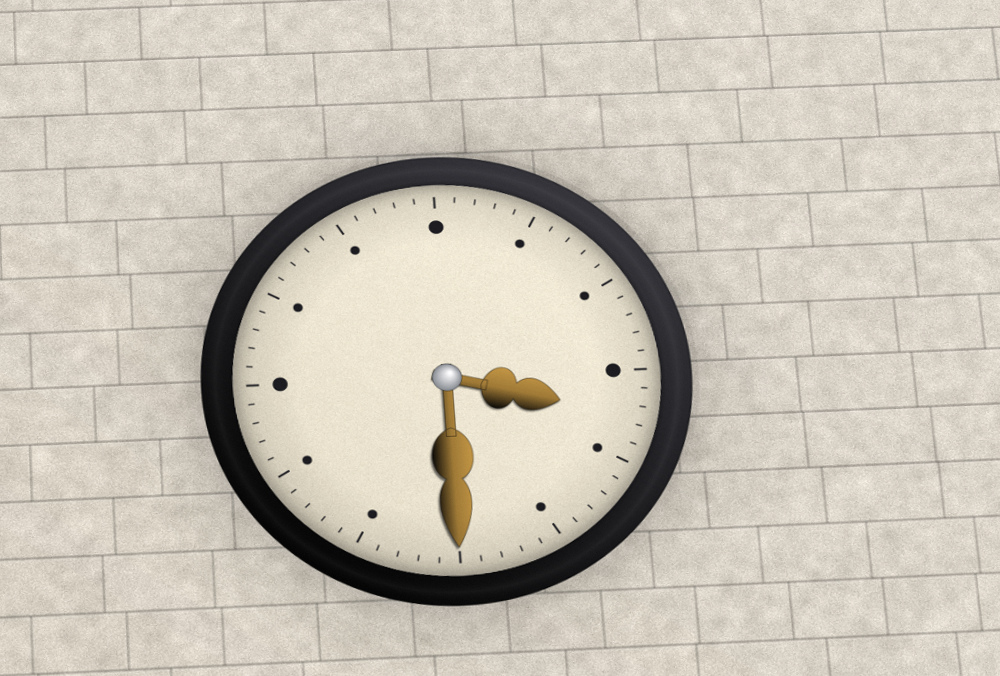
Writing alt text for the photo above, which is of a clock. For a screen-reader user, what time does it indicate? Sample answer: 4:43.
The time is 3:30
